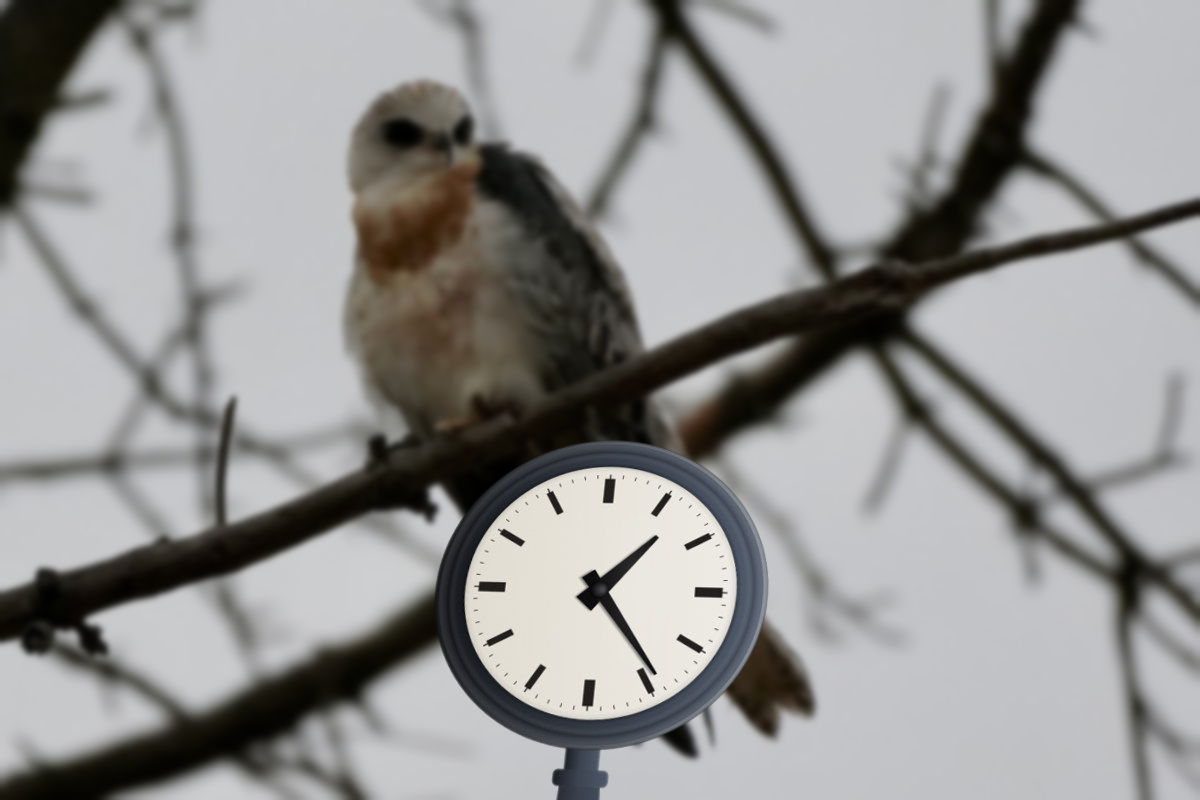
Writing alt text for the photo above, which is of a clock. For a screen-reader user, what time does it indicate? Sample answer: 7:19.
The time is 1:24
